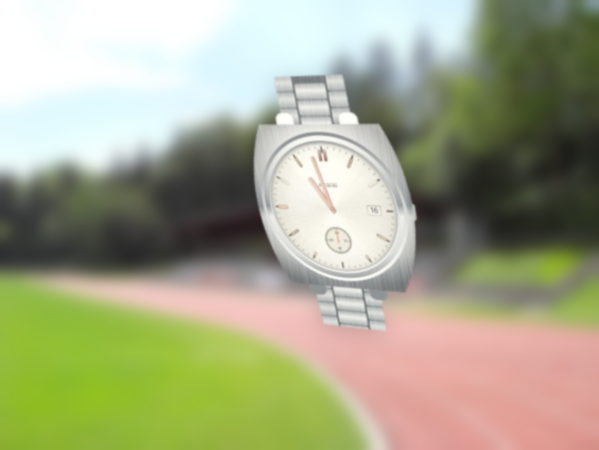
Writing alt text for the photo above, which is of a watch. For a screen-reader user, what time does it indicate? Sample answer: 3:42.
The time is 10:58
